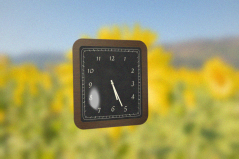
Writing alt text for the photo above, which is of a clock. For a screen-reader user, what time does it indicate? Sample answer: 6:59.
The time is 5:26
